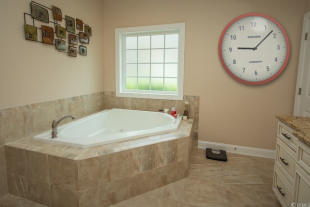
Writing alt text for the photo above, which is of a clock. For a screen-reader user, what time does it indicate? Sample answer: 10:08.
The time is 9:08
